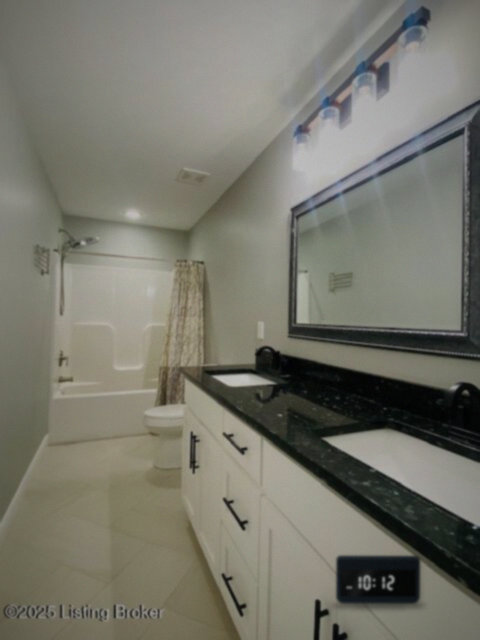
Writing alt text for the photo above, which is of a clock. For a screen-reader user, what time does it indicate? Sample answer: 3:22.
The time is 10:12
